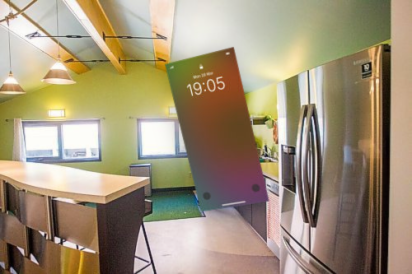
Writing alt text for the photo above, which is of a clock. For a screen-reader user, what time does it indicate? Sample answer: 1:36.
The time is 19:05
